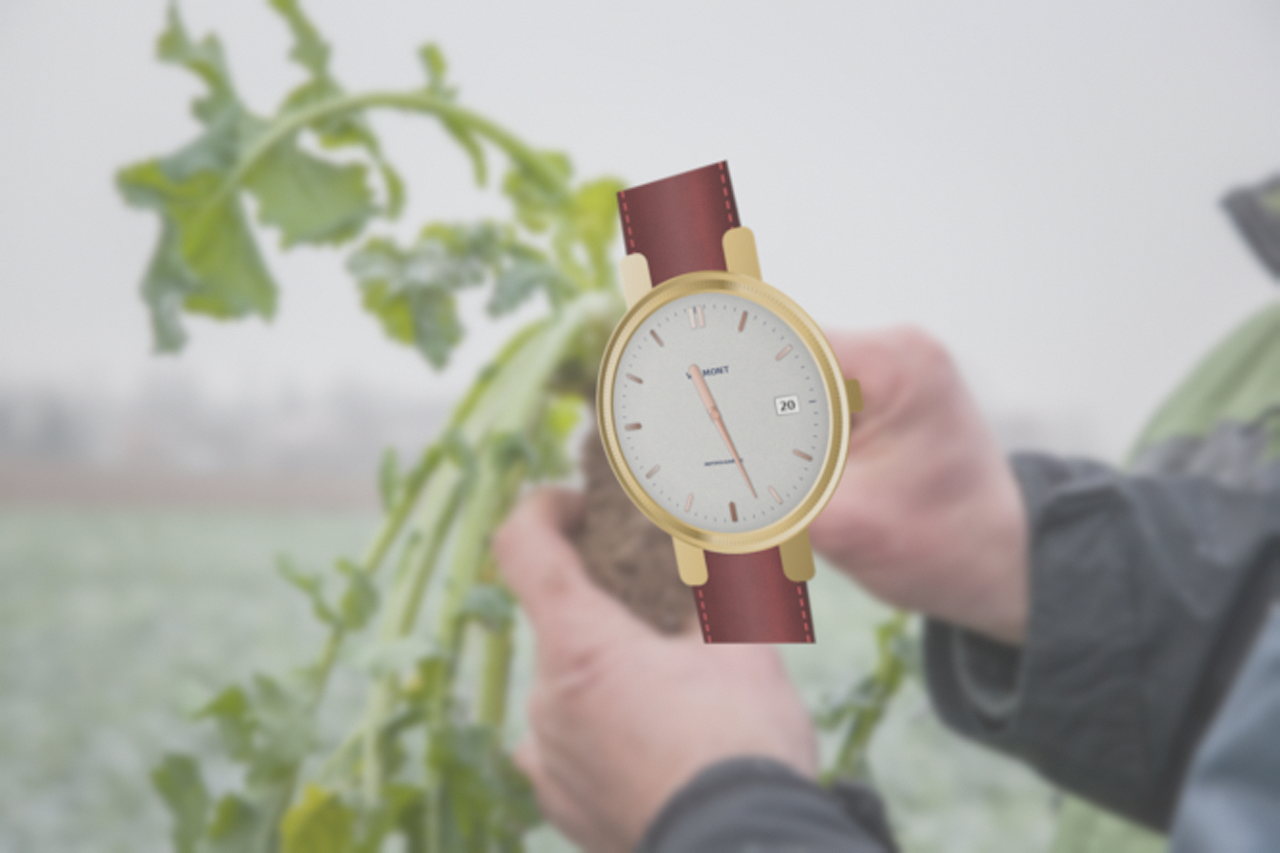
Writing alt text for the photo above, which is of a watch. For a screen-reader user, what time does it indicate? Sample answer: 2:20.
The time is 11:27
